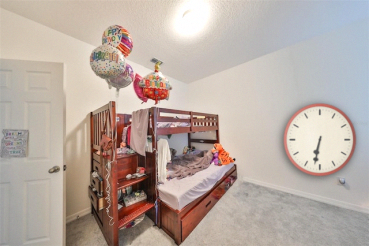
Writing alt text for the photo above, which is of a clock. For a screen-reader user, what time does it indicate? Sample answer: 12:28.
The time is 6:32
